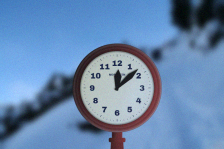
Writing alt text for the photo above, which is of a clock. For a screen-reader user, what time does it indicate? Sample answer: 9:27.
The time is 12:08
